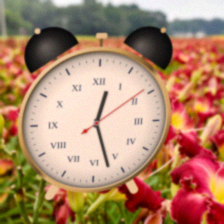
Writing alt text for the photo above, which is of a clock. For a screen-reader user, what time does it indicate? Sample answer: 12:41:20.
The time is 12:27:09
